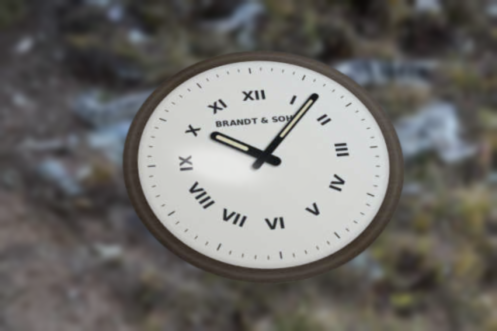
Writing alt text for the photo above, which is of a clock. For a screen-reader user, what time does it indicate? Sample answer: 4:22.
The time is 10:07
